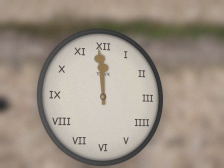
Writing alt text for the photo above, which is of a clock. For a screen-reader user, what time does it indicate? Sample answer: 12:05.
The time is 11:59
